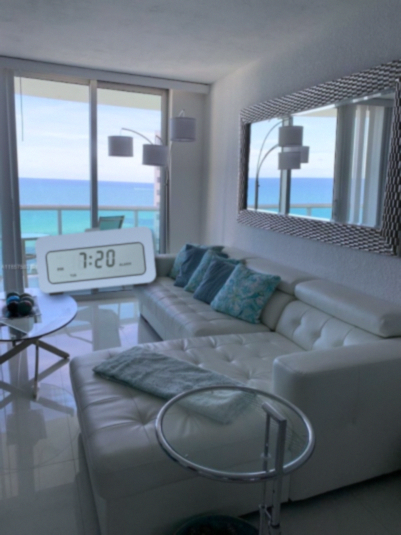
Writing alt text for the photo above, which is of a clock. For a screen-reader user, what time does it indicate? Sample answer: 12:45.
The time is 7:20
